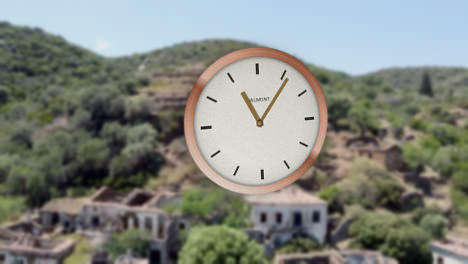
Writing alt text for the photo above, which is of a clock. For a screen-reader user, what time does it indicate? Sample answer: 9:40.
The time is 11:06
